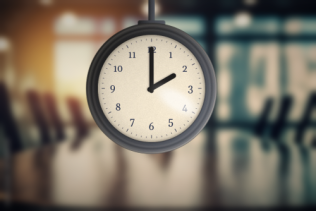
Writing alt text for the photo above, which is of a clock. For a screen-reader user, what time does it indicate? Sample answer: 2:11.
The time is 2:00
